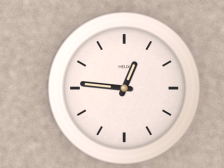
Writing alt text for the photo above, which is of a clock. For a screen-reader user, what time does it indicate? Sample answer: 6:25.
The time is 12:46
